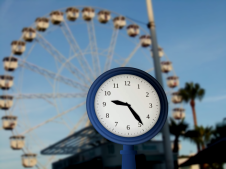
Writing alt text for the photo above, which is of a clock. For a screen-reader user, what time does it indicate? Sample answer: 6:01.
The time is 9:24
